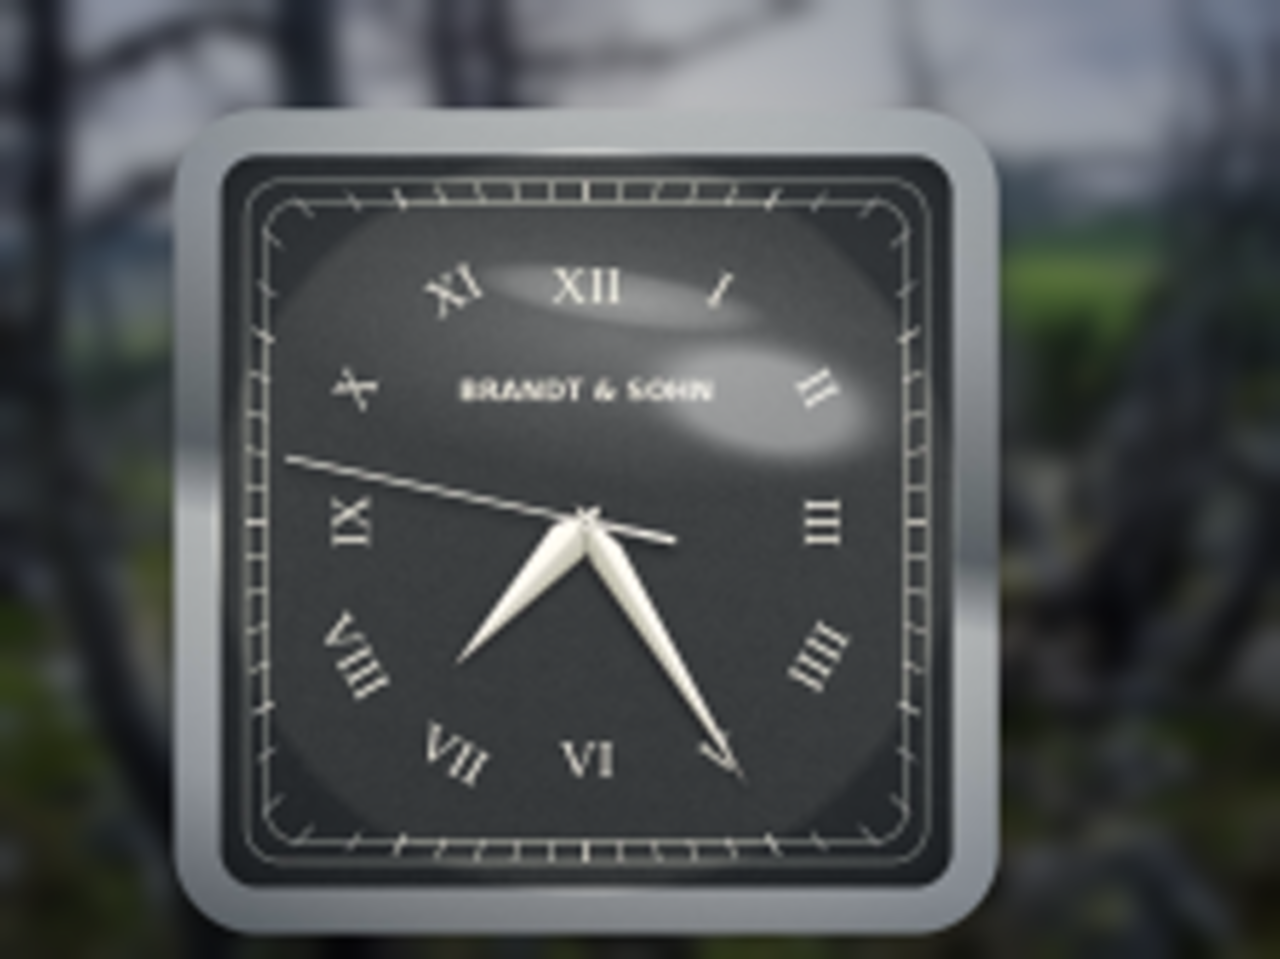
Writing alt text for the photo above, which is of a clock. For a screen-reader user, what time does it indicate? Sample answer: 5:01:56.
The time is 7:24:47
